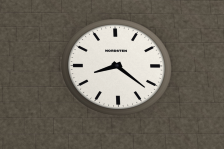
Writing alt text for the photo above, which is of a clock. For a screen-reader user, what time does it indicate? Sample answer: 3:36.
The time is 8:22
